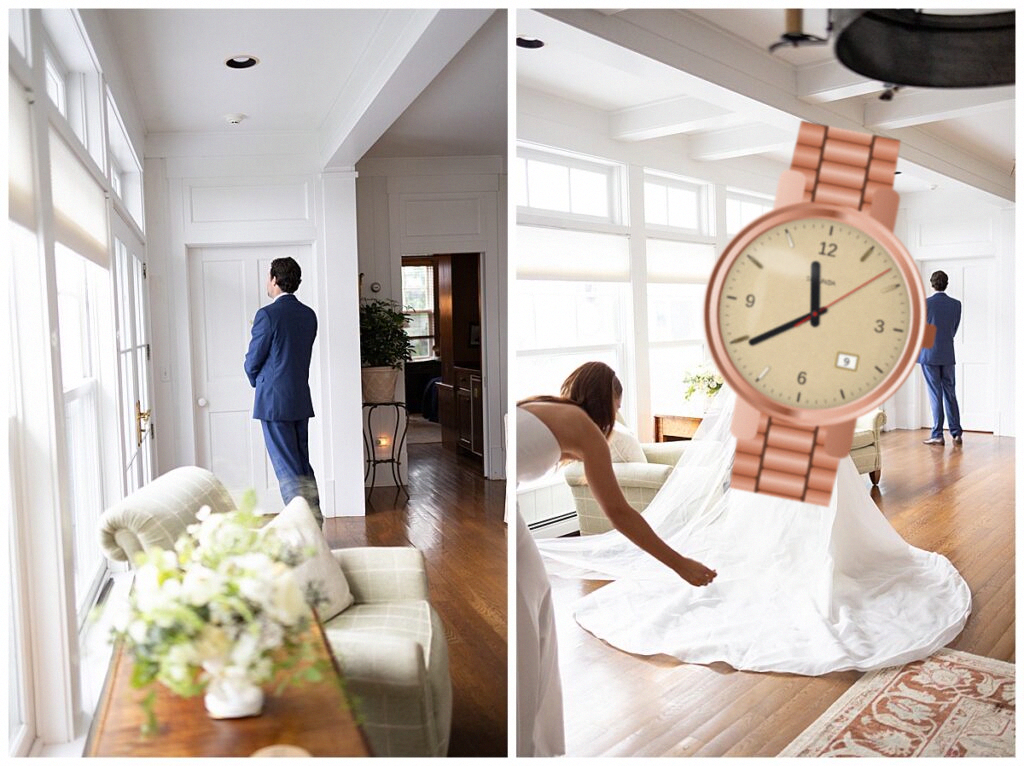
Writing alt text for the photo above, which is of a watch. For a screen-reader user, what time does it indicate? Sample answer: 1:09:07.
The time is 11:39:08
